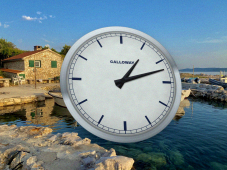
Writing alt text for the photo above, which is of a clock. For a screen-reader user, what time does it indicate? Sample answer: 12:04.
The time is 1:12
